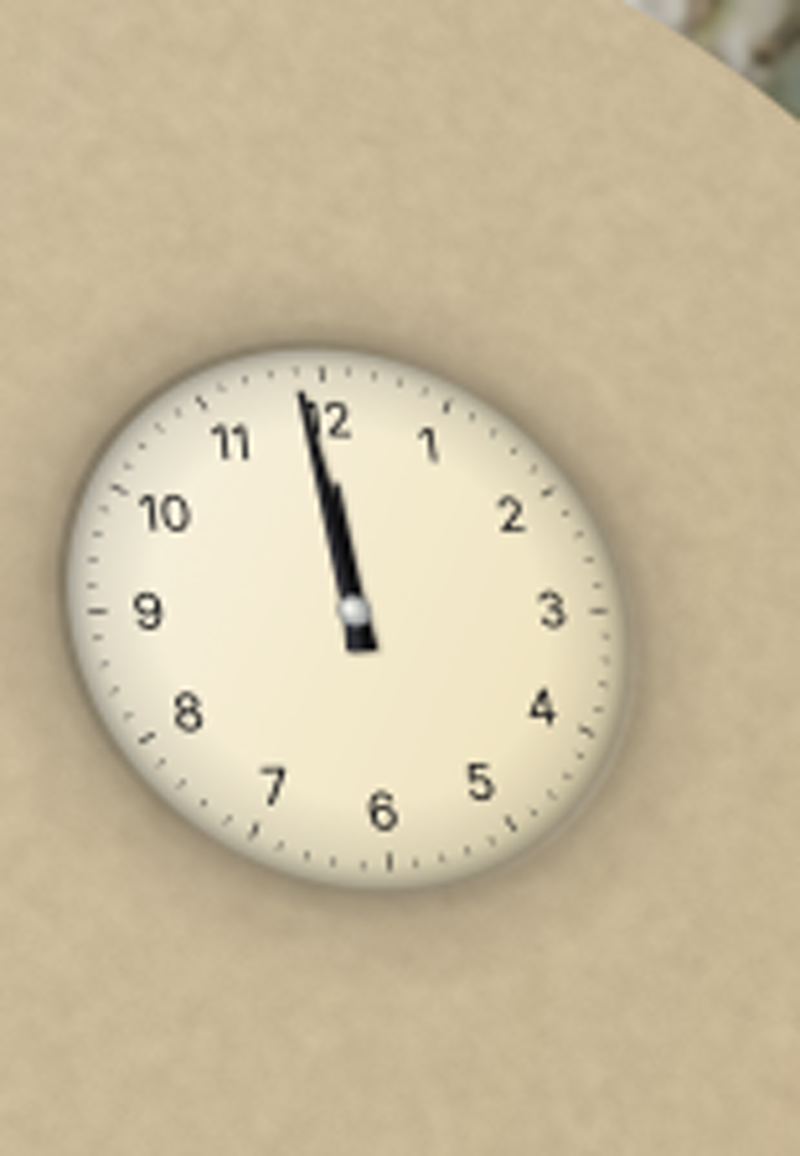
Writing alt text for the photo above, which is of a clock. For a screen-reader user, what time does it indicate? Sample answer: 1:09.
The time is 11:59
